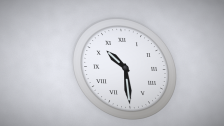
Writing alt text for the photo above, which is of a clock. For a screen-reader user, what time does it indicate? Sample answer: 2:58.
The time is 10:30
